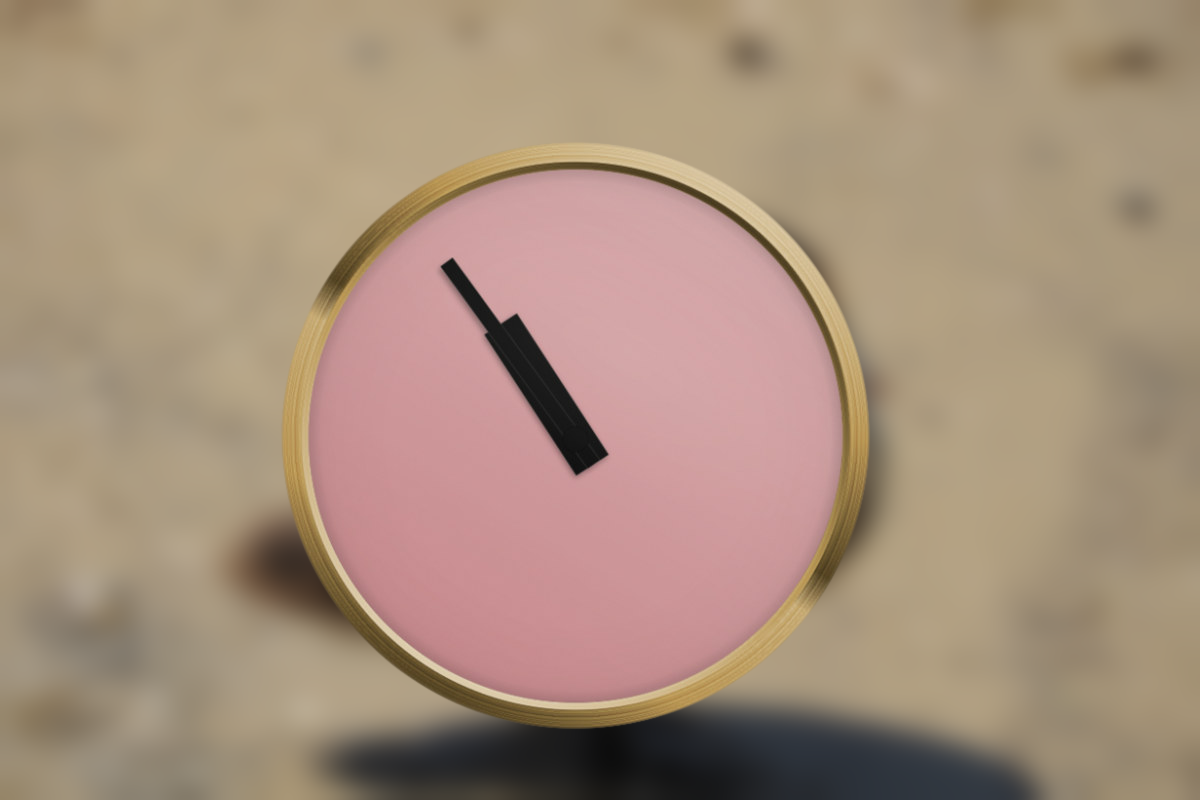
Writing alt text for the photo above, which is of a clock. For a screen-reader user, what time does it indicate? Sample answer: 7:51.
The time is 10:54
